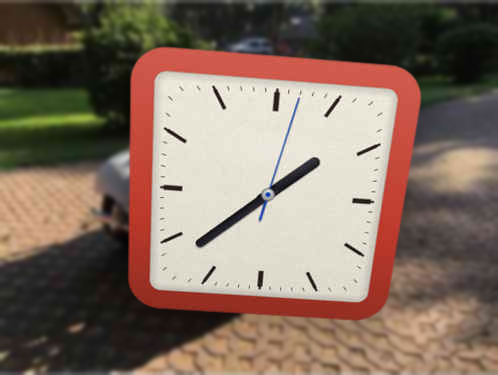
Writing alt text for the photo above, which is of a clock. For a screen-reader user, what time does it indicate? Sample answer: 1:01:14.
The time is 1:38:02
